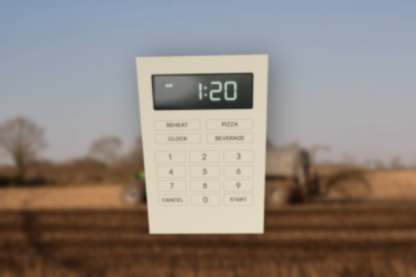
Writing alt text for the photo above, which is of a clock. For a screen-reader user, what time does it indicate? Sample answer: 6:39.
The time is 1:20
